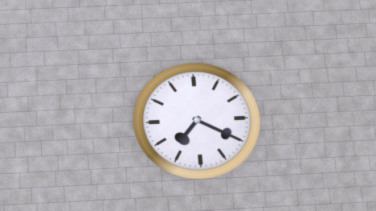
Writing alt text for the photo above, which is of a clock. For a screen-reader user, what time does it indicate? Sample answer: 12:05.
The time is 7:20
